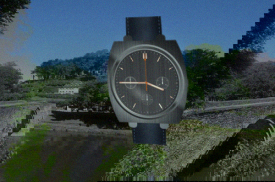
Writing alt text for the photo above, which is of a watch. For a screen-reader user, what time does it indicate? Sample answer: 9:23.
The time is 3:45
